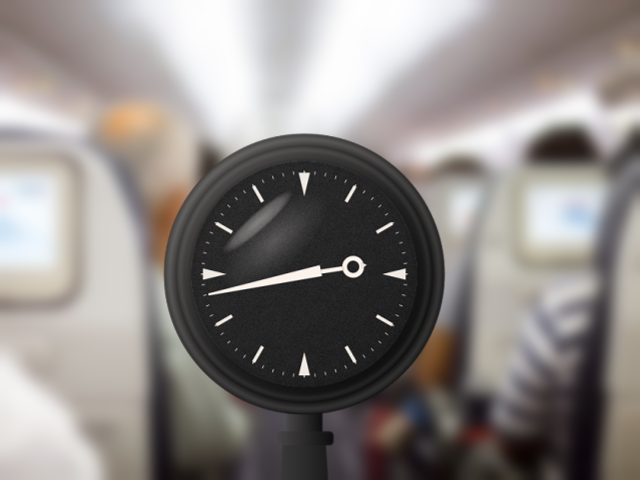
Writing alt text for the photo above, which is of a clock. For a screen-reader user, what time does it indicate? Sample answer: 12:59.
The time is 2:43
